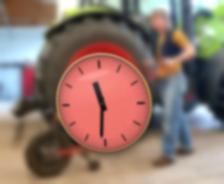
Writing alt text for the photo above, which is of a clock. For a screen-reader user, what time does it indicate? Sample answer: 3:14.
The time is 11:31
